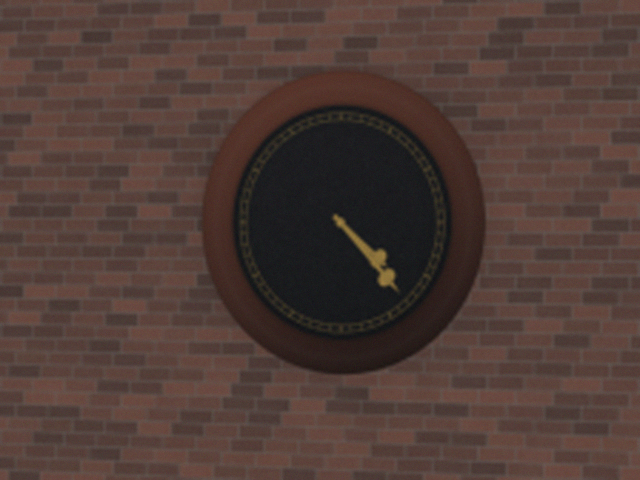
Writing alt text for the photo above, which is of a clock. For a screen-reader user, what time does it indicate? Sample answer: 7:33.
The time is 4:23
